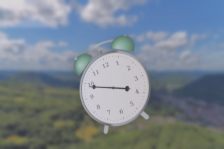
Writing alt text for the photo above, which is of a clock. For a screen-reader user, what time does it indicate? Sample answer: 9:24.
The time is 3:49
